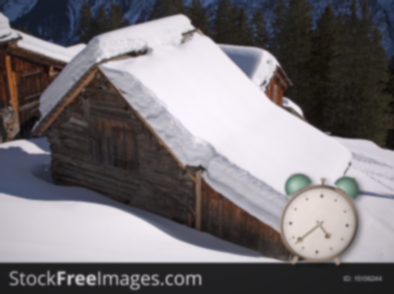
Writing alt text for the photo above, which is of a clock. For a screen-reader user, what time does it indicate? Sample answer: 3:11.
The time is 4:38
